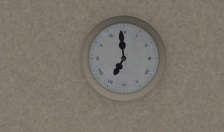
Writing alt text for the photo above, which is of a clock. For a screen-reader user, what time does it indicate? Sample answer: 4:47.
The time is 6:59
